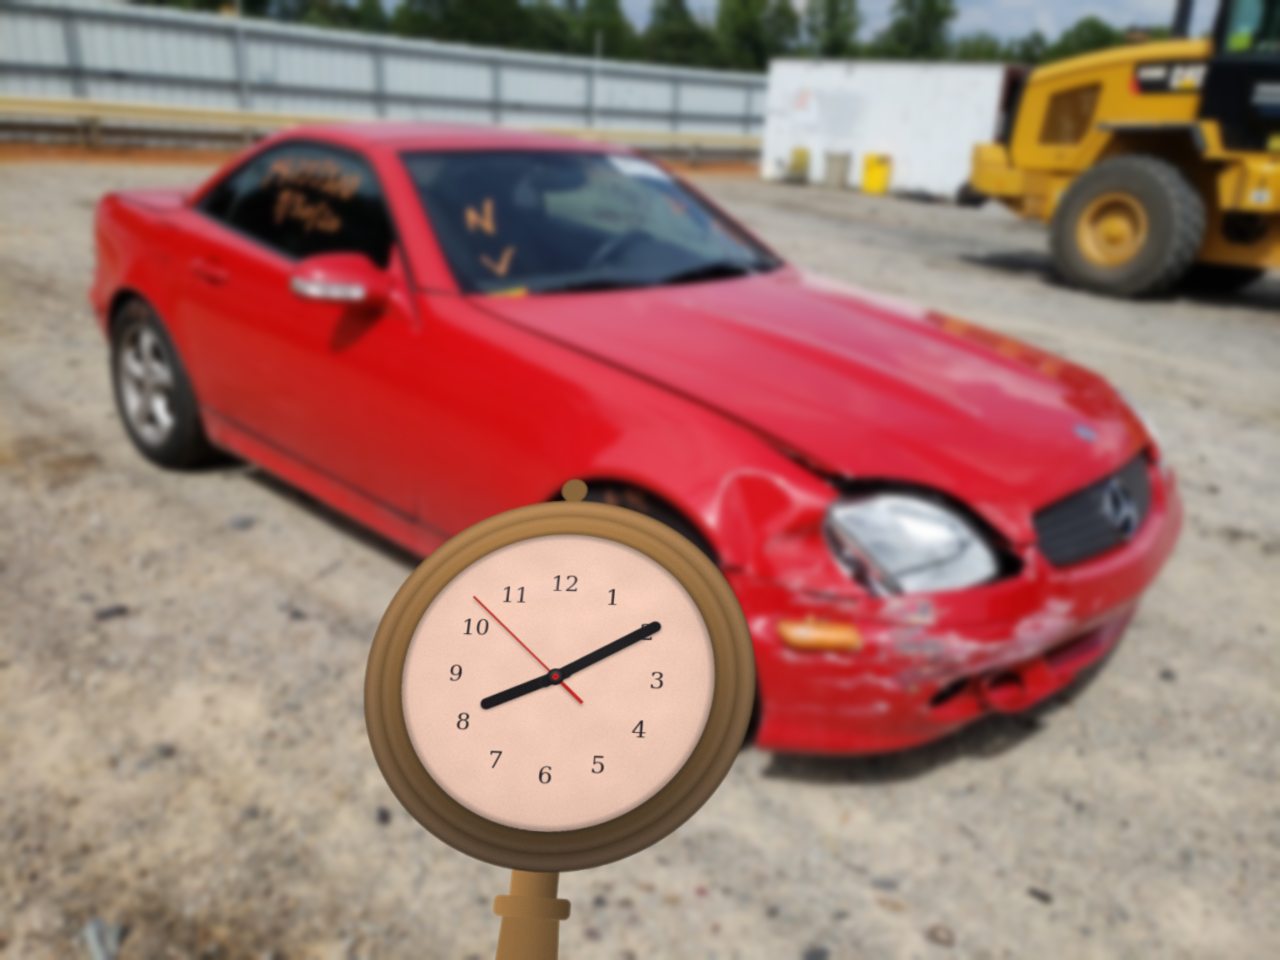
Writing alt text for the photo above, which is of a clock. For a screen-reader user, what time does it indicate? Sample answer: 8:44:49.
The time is 8:09:52
